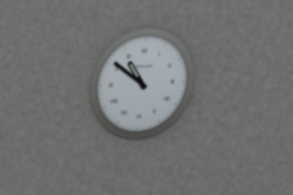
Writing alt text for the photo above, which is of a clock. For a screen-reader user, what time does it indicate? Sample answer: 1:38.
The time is 10:51
